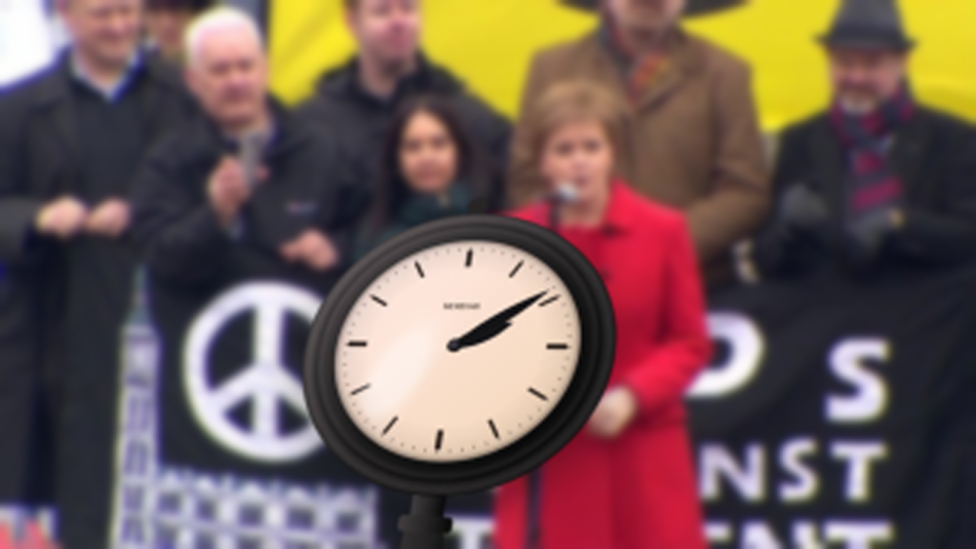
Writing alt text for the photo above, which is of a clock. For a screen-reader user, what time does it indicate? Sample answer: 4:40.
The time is 2:09
